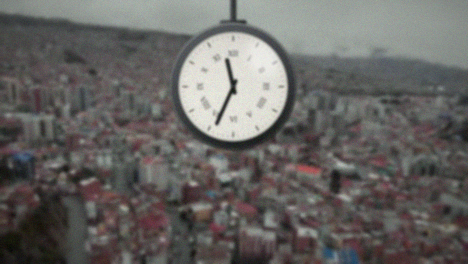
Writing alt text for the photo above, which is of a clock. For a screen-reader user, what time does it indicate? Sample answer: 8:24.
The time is 11:34
